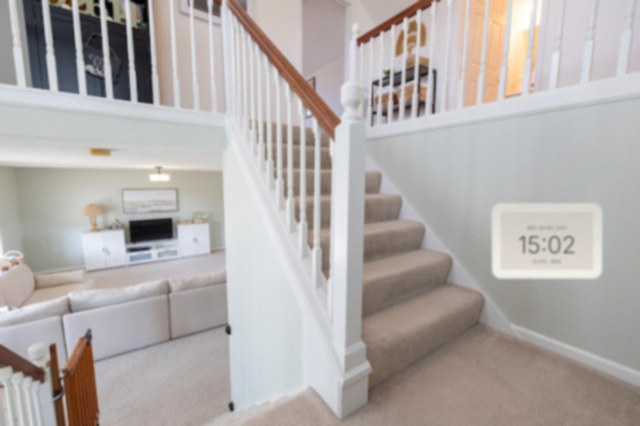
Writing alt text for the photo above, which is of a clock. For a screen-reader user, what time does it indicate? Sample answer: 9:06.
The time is 15:02
